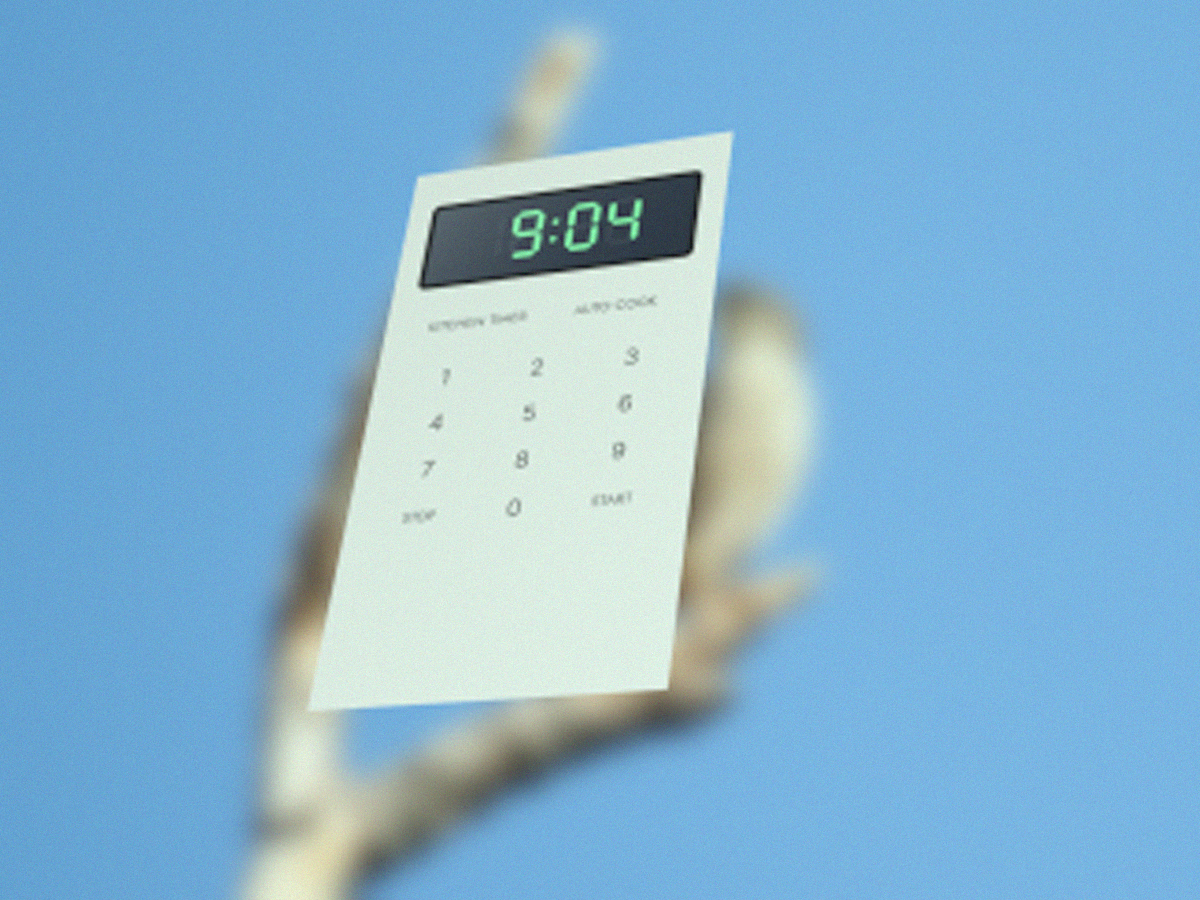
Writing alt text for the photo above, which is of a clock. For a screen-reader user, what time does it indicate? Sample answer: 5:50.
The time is 9:04
